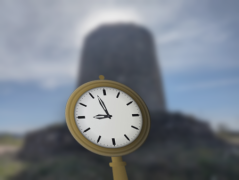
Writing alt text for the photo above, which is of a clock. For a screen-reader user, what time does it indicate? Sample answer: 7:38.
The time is 8:57
